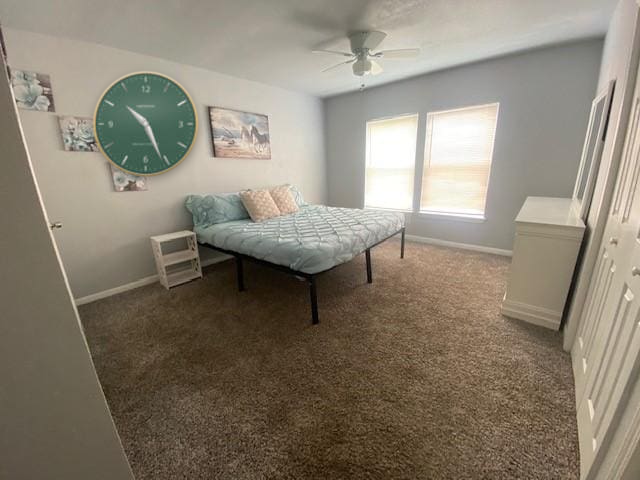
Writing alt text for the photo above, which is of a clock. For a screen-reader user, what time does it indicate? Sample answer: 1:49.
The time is 10:26
